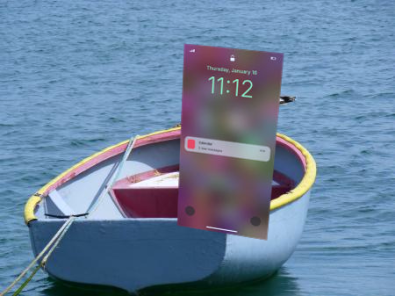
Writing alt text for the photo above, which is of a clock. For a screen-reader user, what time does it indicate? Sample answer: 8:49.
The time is 11:12
